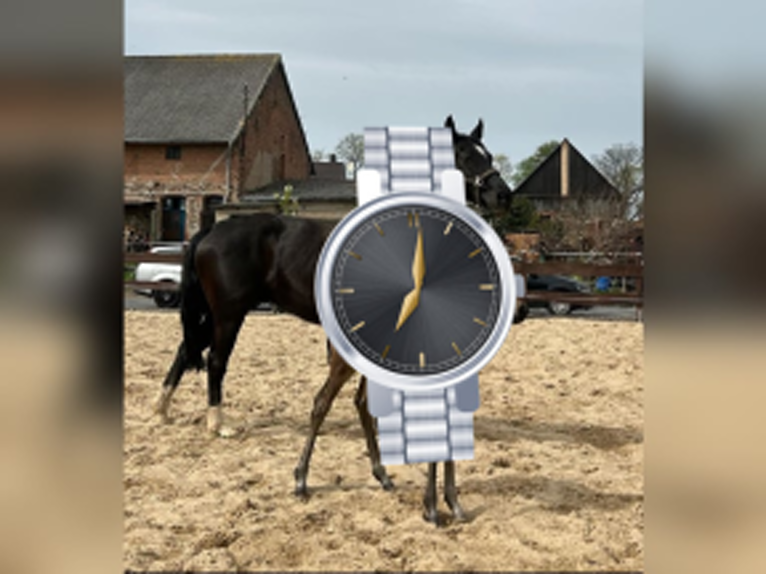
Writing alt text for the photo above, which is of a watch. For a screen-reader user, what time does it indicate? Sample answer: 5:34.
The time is 7:01
